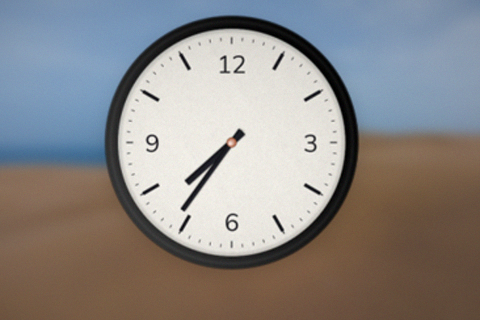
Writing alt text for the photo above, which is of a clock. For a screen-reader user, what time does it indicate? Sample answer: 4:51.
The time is 7:36
